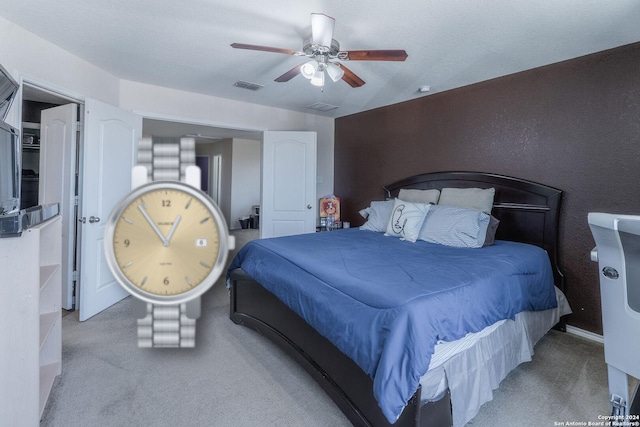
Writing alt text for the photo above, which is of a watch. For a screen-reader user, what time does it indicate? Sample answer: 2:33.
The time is 12:54
